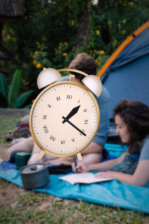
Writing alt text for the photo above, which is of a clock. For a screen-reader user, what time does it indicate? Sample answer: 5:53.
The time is 1:20
